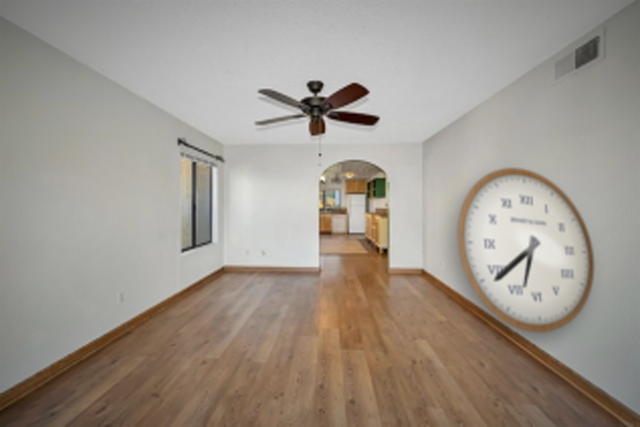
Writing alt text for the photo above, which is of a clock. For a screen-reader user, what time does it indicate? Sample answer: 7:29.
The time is 6:39
